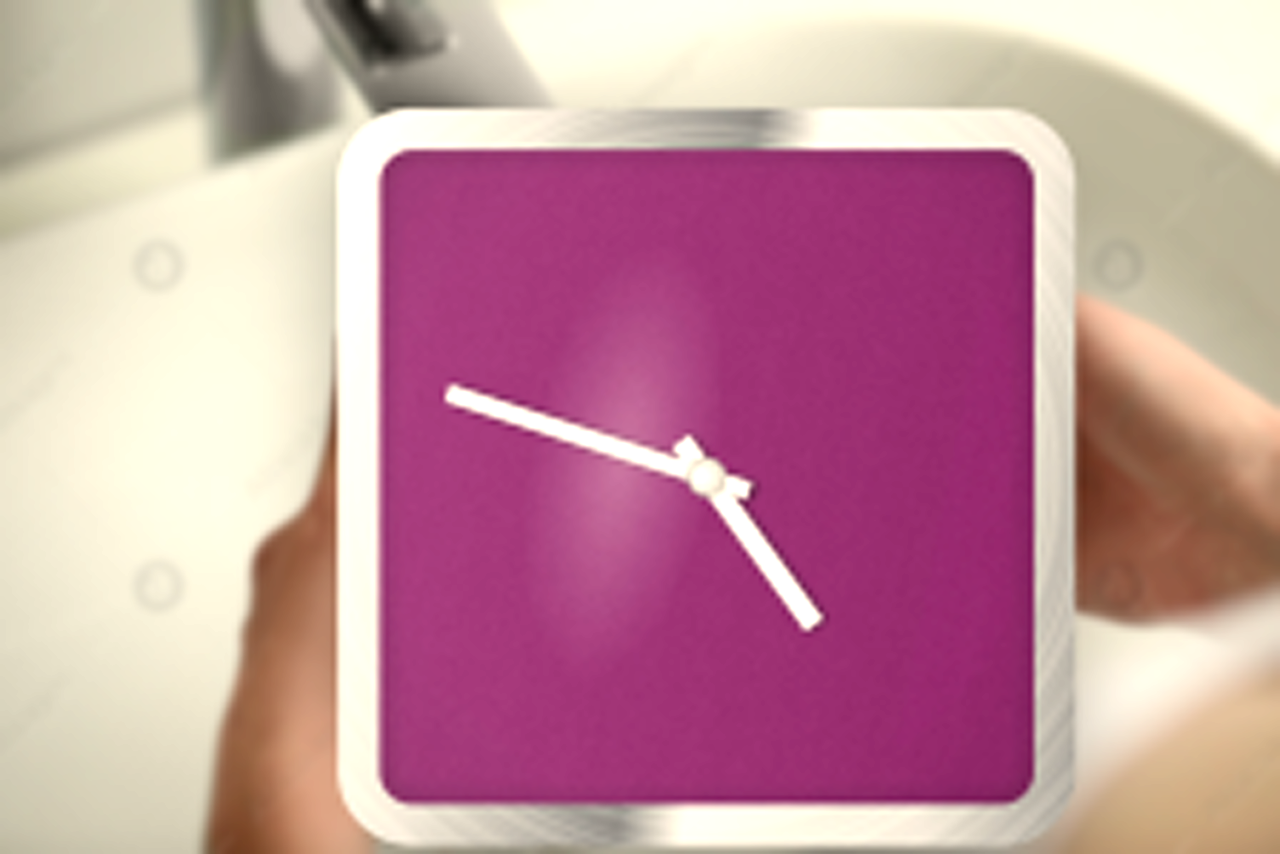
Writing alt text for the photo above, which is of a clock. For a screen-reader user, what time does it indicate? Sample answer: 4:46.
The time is 4:48
